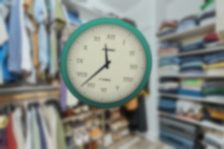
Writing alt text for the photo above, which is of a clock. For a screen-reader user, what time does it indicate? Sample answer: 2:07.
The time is 11:37
